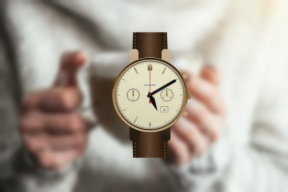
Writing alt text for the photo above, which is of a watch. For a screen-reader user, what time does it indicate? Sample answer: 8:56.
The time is 5:10
